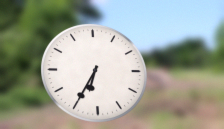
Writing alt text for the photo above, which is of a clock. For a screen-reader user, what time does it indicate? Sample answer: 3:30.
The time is 6:35
